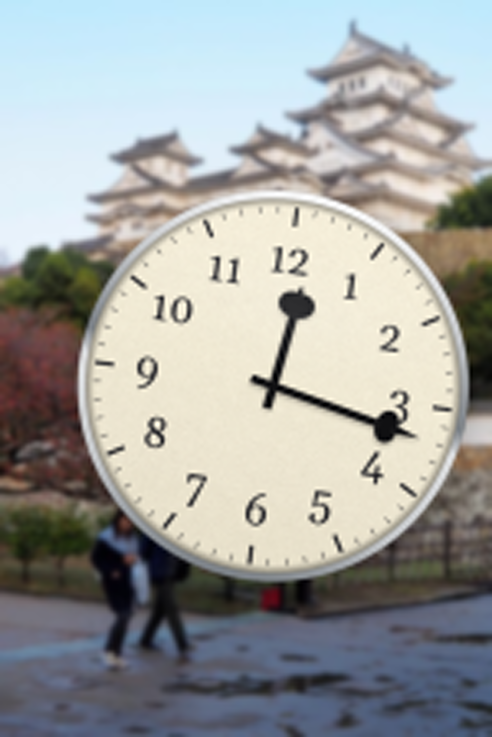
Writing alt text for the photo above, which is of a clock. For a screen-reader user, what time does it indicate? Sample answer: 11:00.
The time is 12:17
